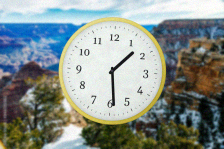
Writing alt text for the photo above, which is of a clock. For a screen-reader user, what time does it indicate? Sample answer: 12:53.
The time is 1:29
